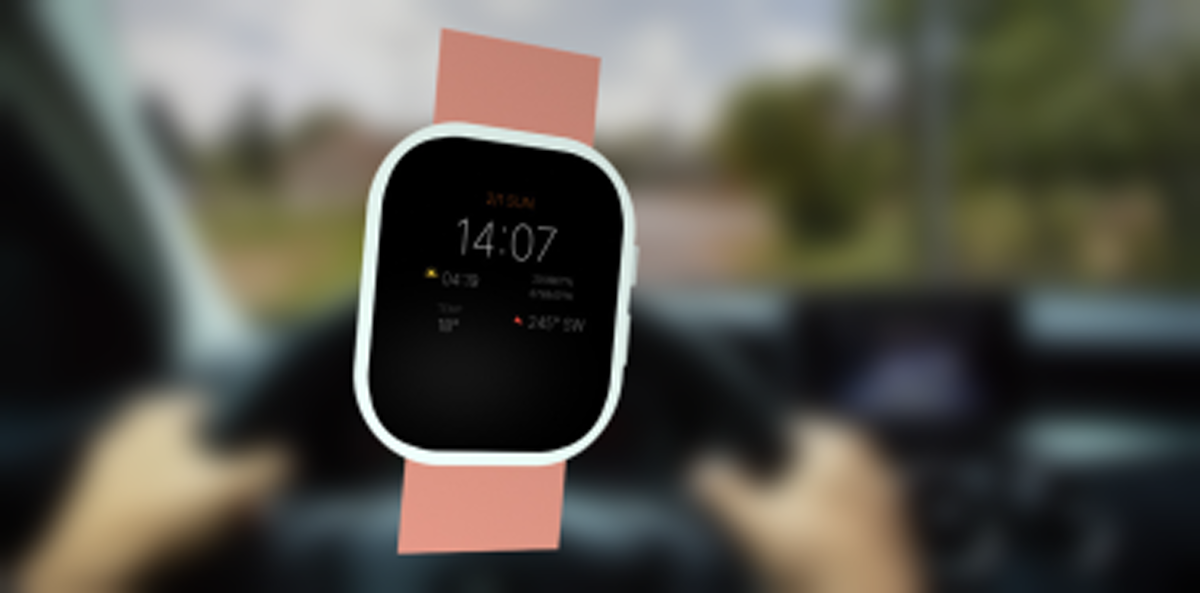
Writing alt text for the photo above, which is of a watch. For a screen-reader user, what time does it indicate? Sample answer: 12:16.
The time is 14:07
